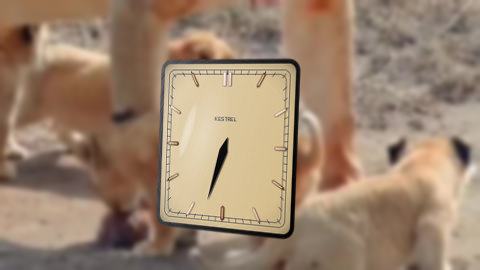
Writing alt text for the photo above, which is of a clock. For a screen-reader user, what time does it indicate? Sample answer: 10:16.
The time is 6:33
